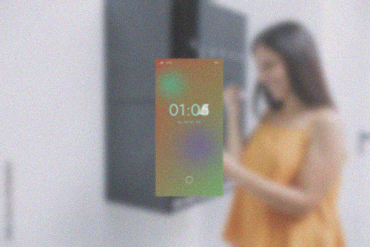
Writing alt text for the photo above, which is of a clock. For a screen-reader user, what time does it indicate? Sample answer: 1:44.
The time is 1:05
